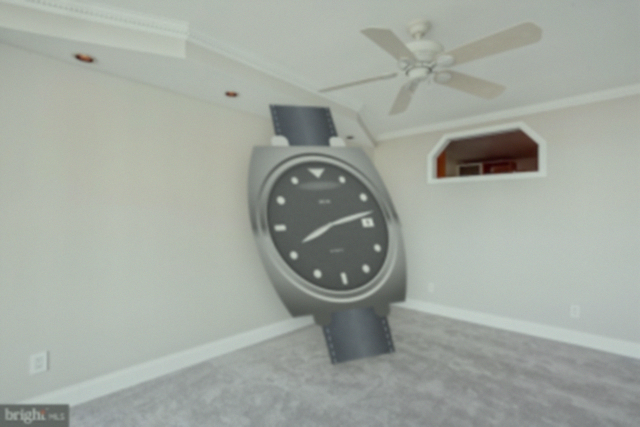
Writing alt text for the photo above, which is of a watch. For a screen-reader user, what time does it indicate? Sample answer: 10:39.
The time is 8:13
